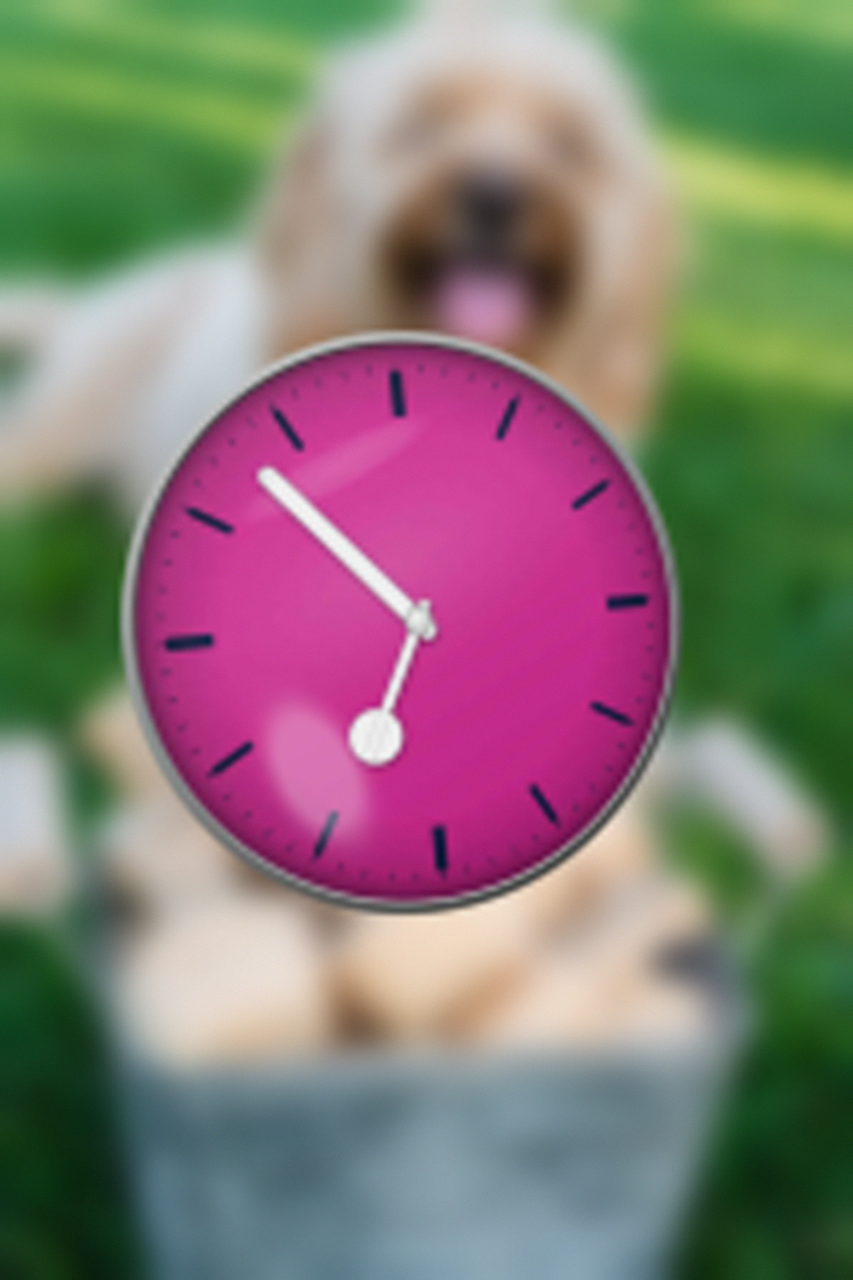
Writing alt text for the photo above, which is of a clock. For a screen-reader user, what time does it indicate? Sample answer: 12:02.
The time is 6:53
